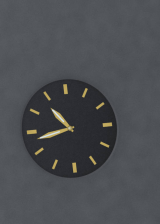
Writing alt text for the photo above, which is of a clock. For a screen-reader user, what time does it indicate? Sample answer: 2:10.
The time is 10:43
